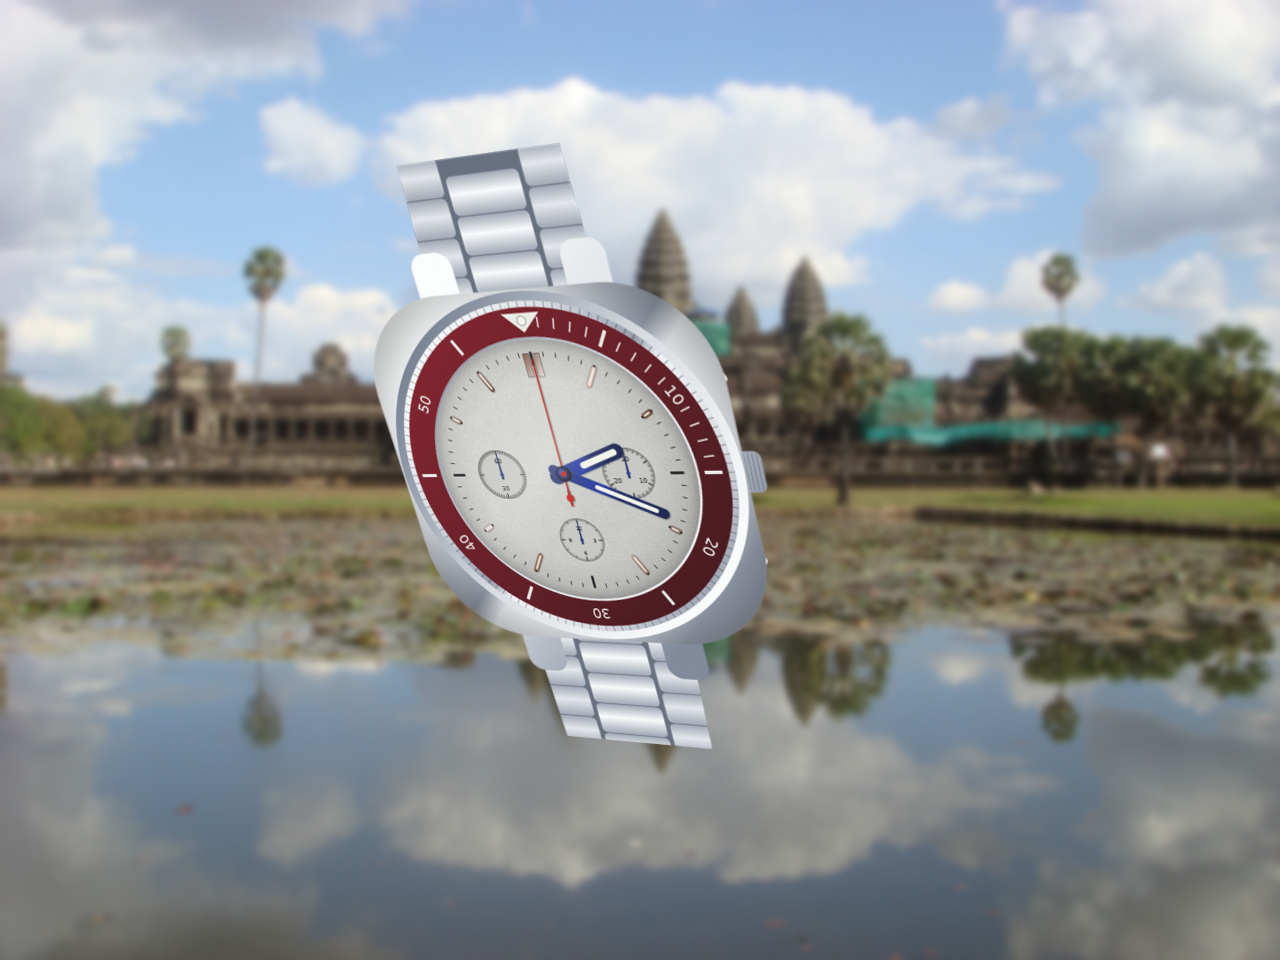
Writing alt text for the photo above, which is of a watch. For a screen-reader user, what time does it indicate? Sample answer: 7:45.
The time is 2:19
